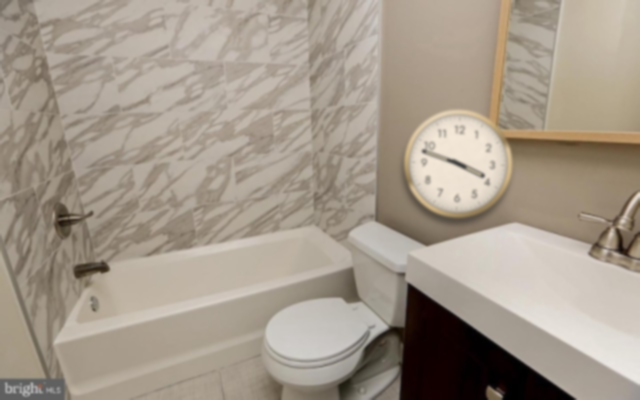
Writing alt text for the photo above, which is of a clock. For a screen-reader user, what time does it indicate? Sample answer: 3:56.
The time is 3:48
